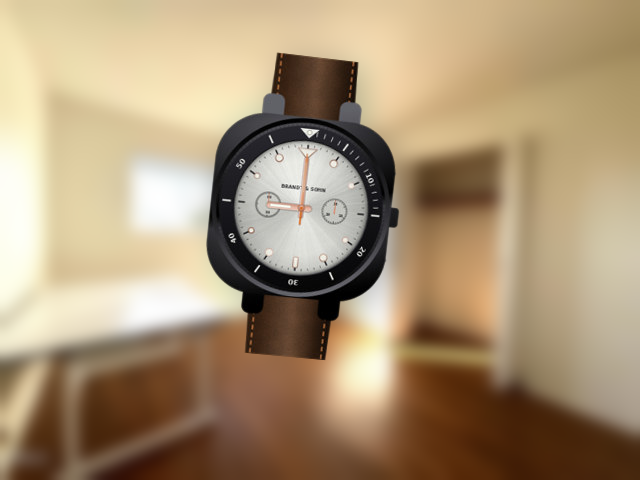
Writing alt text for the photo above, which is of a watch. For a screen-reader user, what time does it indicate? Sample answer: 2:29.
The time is 9:00
